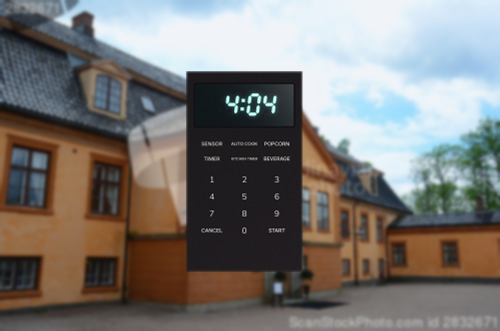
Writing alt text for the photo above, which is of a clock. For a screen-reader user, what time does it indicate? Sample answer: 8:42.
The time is 4:04
